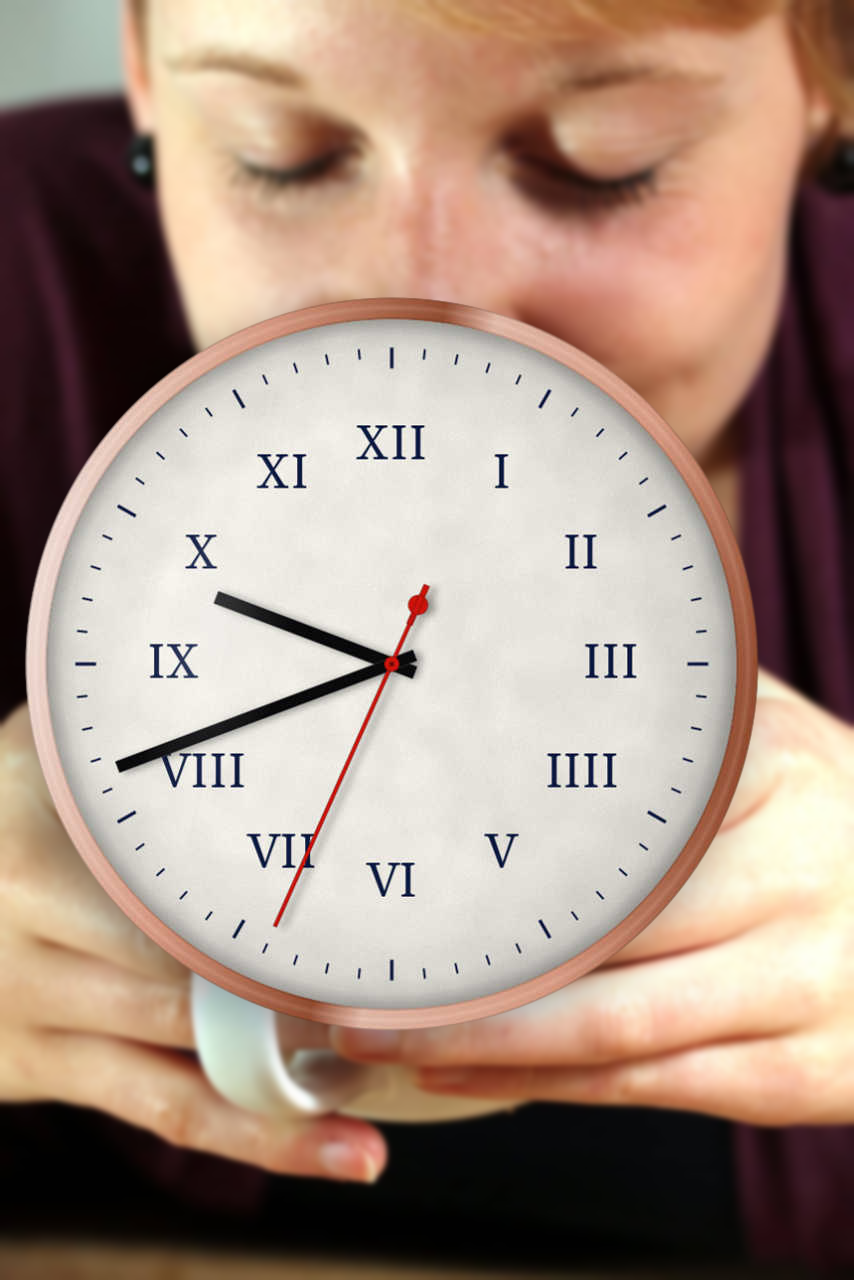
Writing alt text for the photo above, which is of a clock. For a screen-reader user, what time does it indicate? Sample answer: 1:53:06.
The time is 9:41:34
